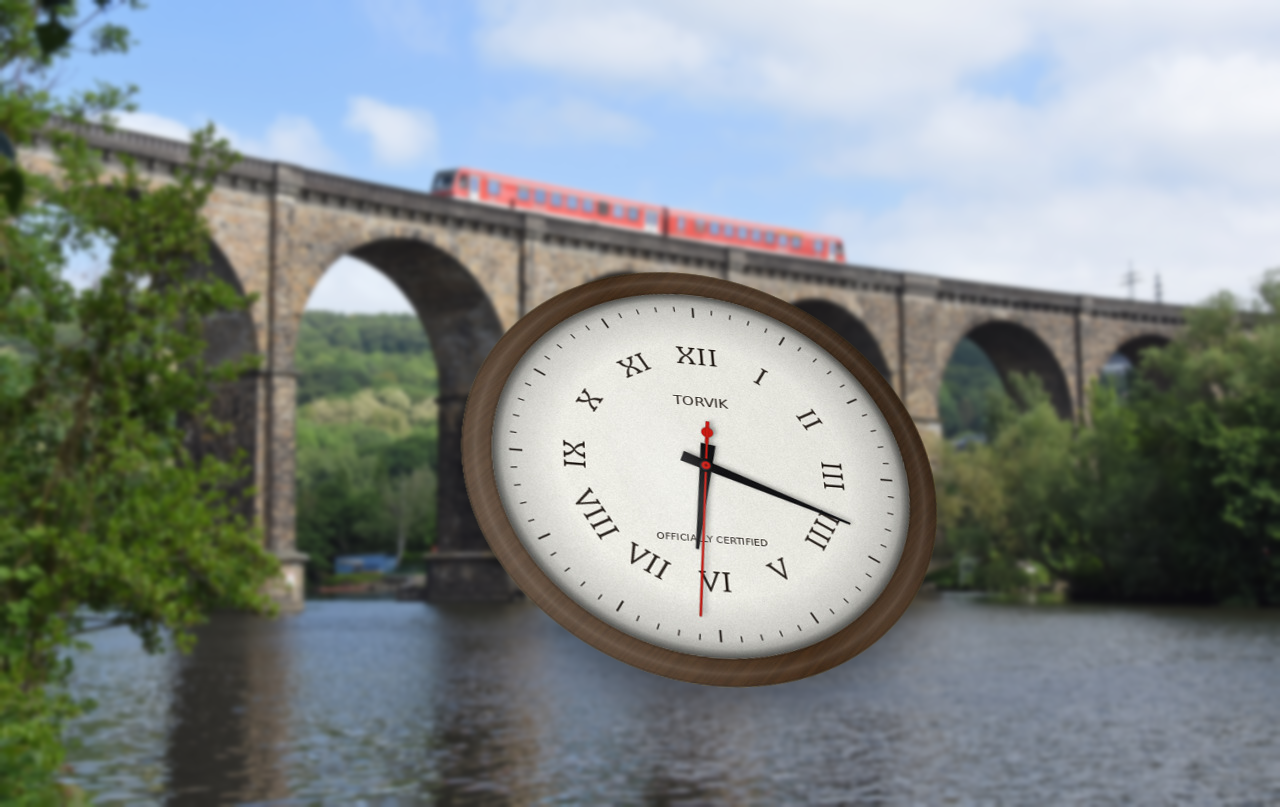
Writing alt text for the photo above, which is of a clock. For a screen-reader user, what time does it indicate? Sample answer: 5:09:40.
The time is 6:18:31
